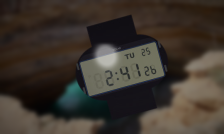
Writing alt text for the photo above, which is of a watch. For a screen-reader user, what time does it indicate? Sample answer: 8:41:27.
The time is 2:41:26
